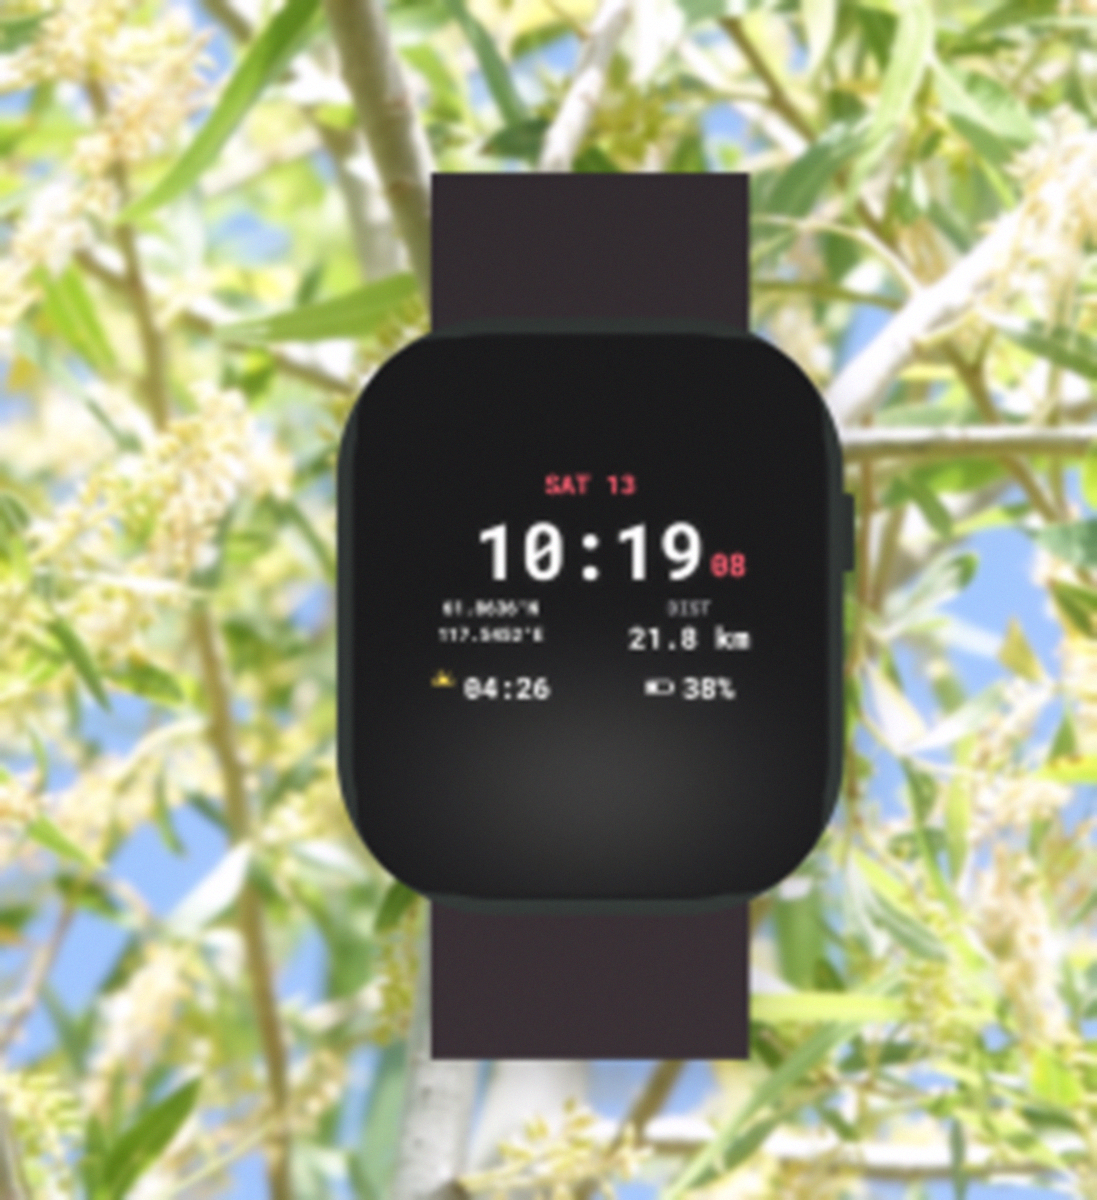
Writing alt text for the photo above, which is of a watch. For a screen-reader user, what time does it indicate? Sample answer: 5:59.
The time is 10:19
